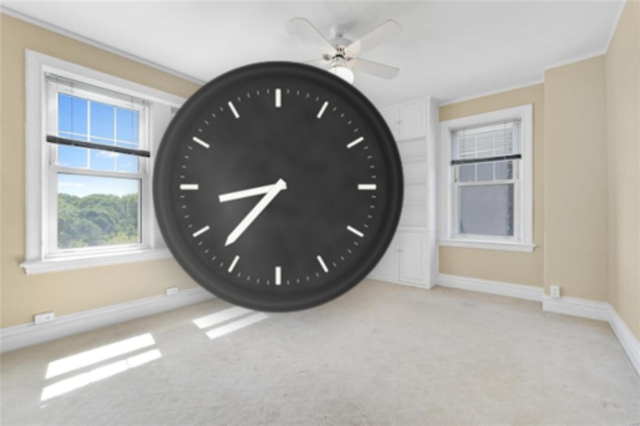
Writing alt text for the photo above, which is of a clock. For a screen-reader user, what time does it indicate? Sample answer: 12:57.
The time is 8:37
